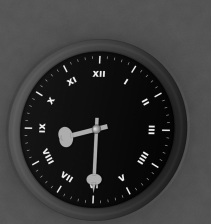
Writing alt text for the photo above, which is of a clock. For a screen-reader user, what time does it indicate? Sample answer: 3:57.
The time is 8:30
